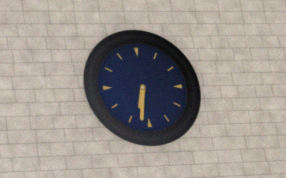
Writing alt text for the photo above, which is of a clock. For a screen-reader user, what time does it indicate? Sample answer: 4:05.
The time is 6:32
